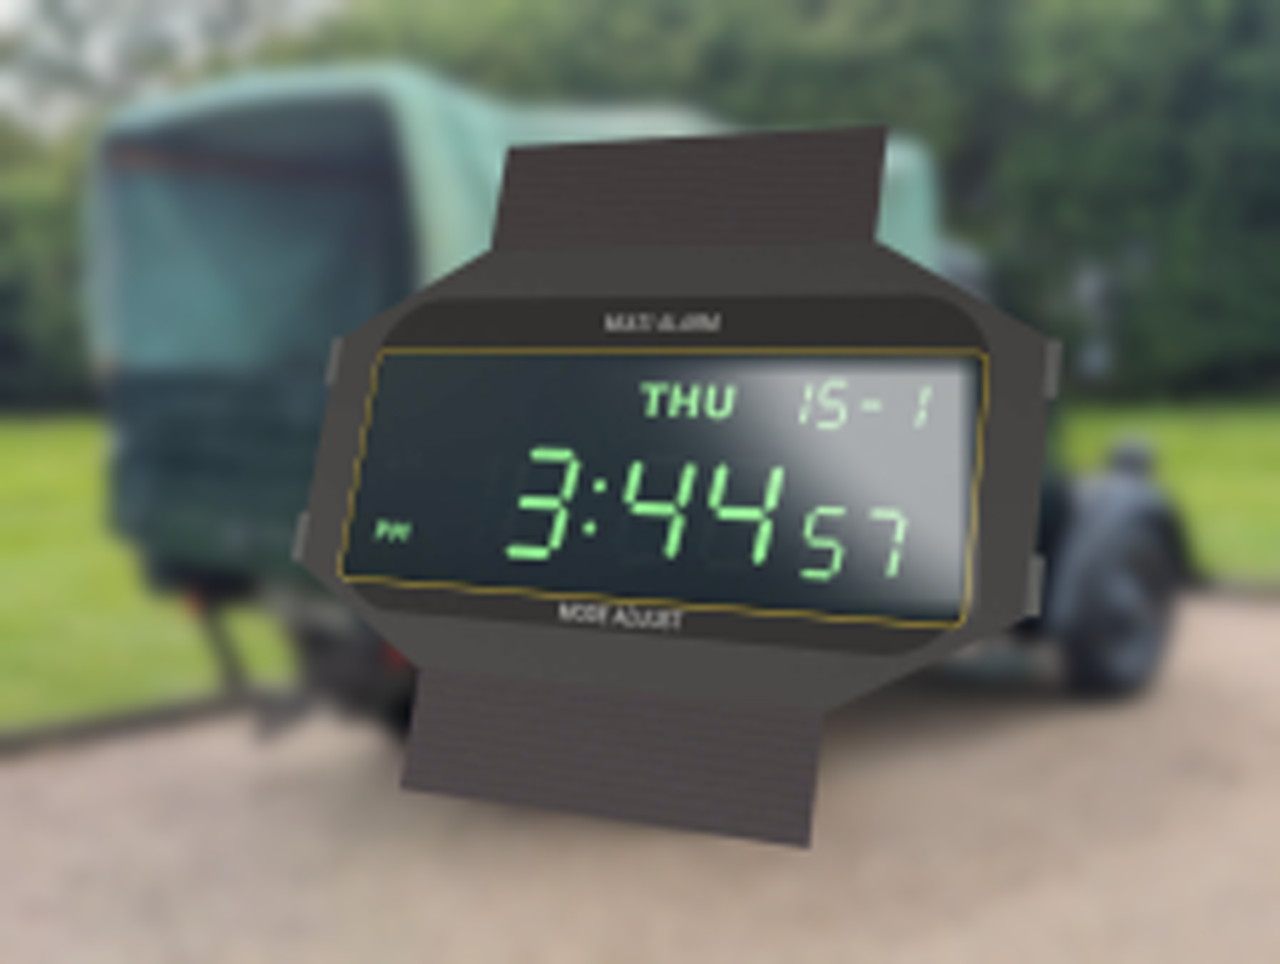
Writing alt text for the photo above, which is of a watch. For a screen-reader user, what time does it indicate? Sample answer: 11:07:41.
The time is 3:44:57
